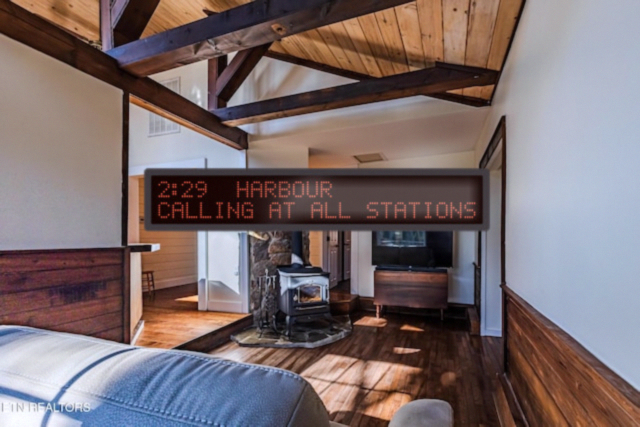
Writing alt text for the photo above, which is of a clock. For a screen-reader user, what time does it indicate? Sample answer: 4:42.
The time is 2:29
